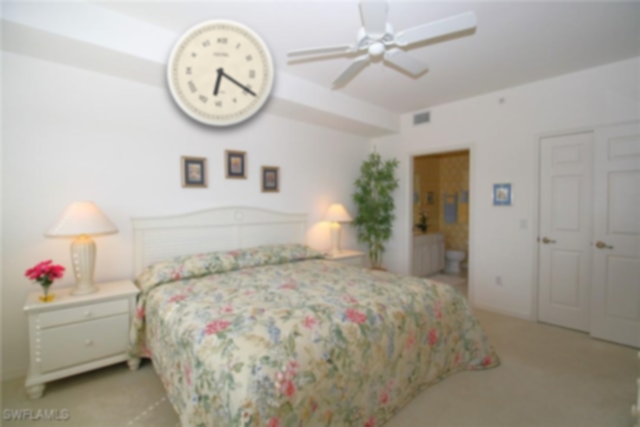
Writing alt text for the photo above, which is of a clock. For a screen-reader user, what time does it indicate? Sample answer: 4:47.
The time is 6:20
